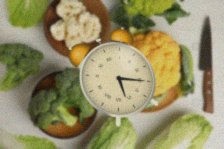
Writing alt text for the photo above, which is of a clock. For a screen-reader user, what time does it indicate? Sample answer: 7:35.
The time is 6:20
